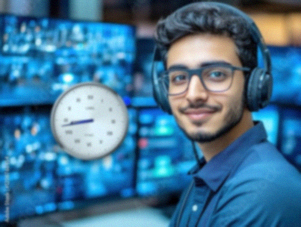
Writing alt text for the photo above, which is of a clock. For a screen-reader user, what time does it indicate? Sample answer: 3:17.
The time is 8:43
